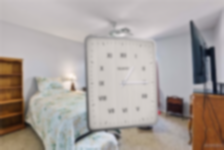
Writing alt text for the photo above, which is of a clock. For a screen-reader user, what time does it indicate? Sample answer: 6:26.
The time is 1:15
